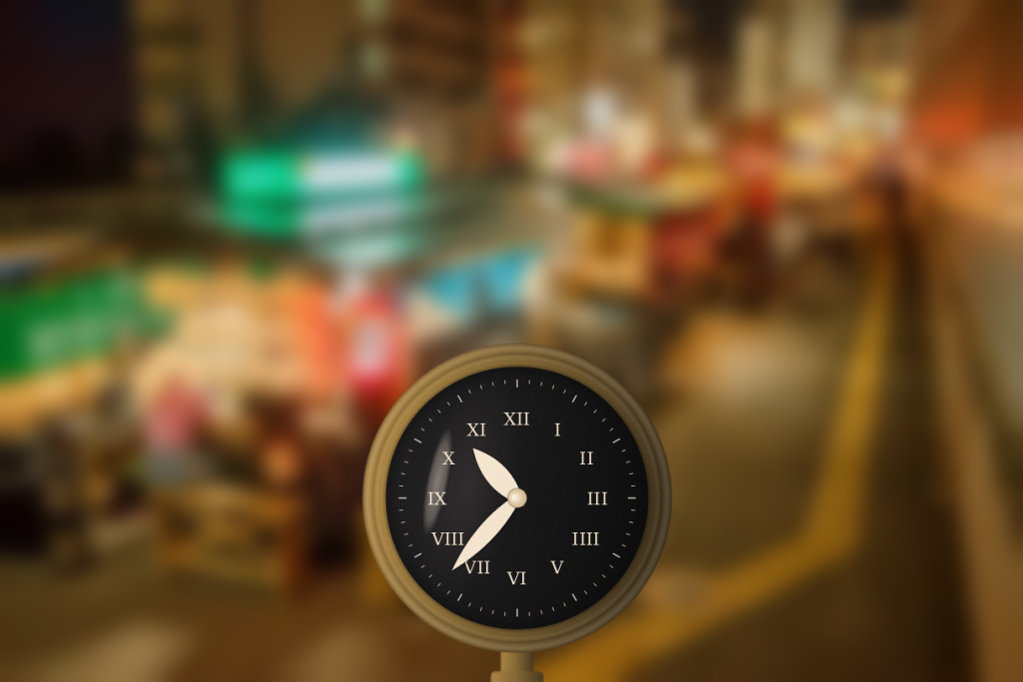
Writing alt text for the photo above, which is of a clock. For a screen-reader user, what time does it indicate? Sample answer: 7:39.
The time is 10:37
